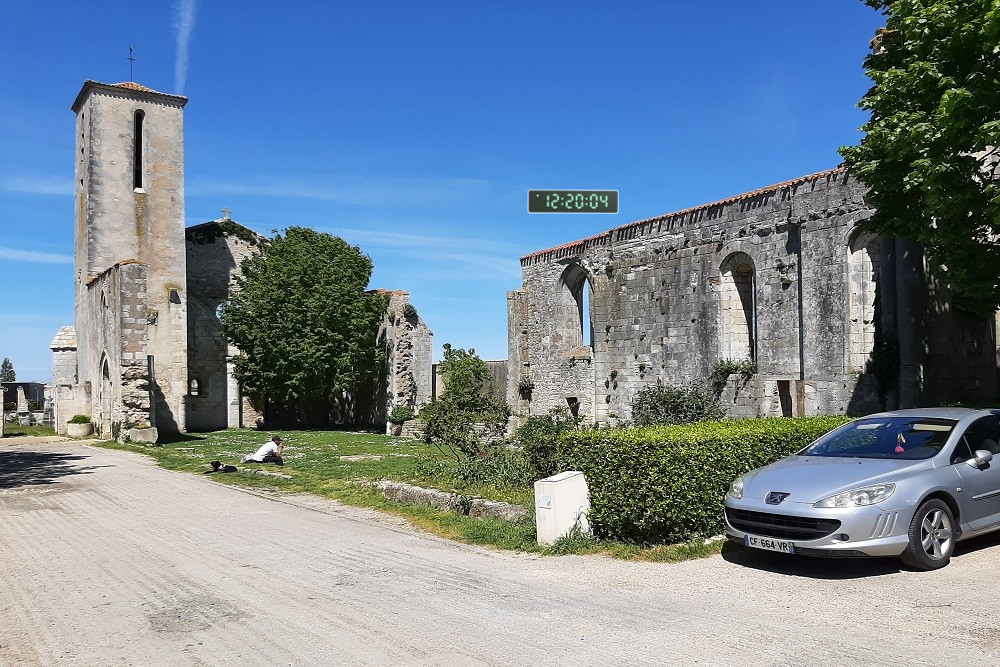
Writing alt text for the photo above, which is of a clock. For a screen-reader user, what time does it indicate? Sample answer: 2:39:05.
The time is 12:20:04
